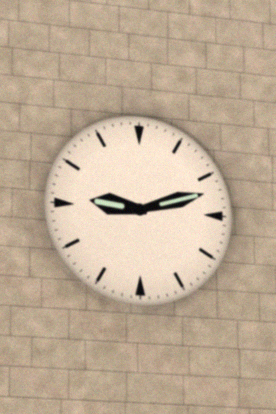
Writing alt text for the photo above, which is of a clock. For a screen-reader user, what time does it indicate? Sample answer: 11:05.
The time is 9:12
